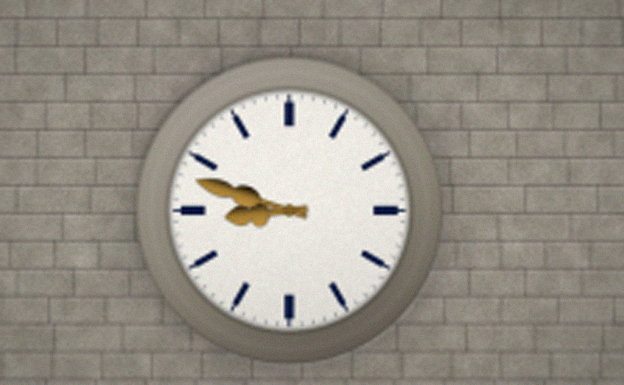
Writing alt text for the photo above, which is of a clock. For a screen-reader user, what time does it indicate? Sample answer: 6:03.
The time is 8:48
